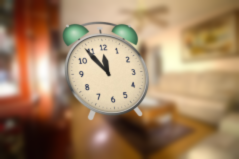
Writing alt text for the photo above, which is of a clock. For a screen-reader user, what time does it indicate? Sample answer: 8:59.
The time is 11:54
